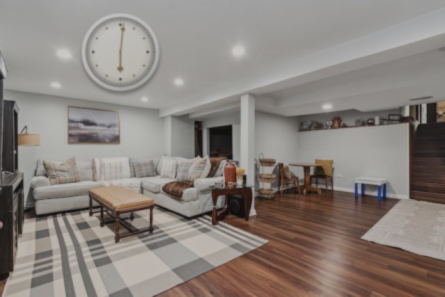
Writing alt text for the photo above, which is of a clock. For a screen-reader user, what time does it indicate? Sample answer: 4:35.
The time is 6:01
